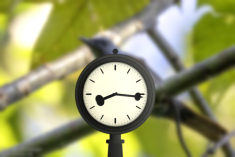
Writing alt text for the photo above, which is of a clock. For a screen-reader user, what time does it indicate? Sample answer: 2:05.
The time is 8:16
